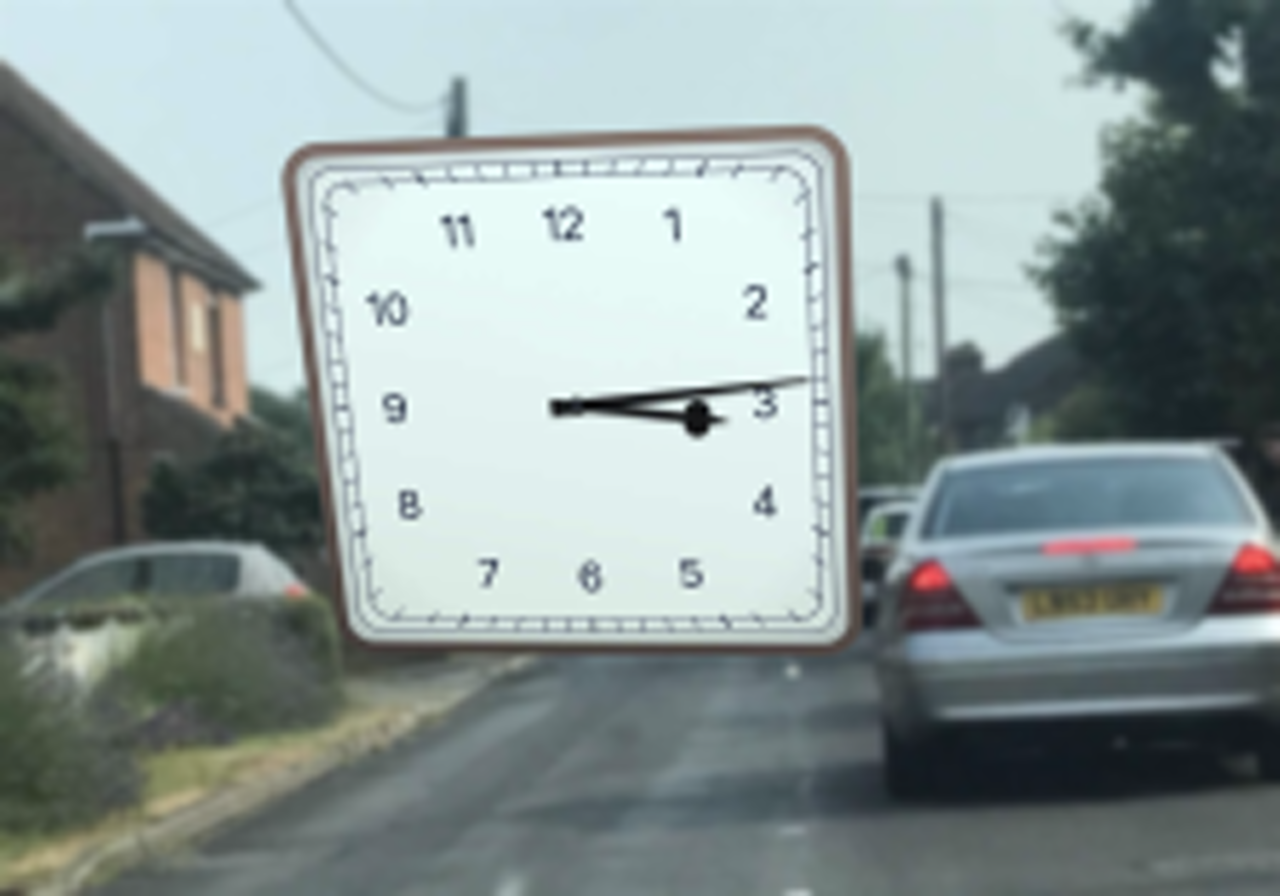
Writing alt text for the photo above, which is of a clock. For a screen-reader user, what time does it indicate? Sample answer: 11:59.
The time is 3:14
